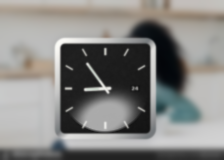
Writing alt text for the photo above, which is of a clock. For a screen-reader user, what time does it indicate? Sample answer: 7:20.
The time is 8:54
